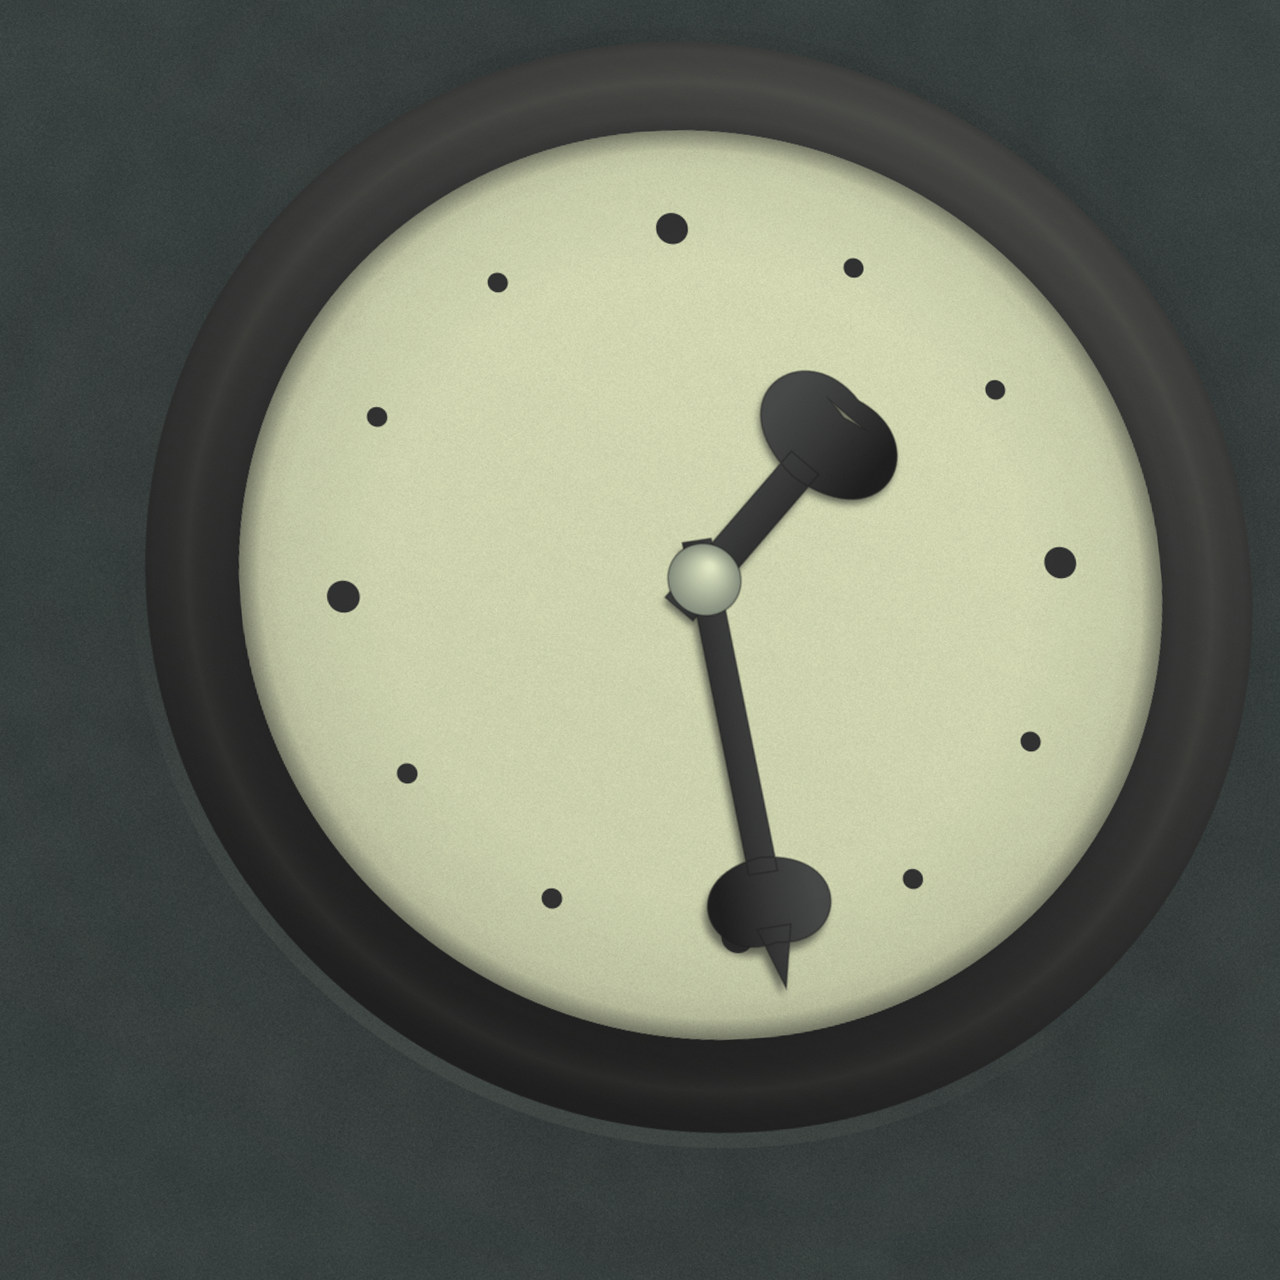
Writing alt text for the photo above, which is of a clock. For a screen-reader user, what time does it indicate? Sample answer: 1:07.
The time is 1:29
